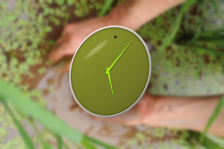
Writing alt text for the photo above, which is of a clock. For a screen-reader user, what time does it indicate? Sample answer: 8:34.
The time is 5:05
